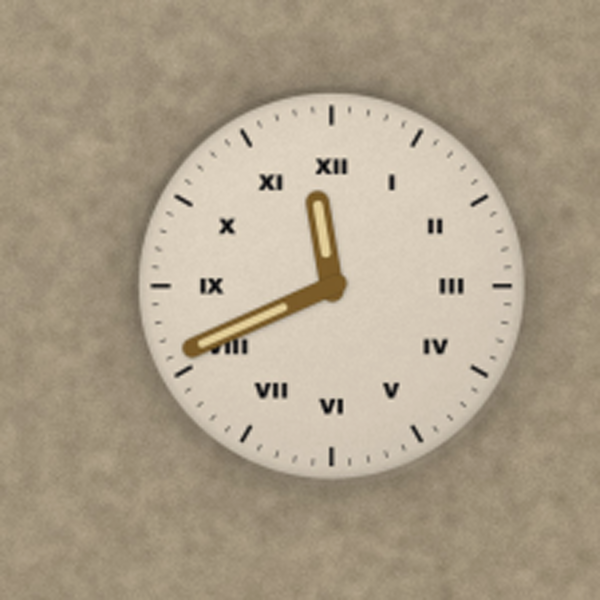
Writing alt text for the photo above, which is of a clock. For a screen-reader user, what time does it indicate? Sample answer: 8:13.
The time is 11:41
